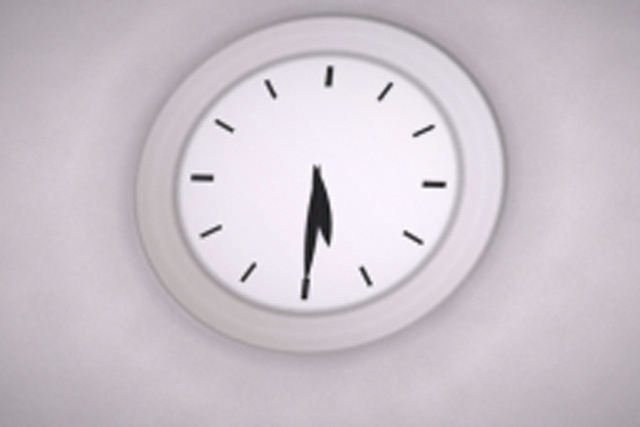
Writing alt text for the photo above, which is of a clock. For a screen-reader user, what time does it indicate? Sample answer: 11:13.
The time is 5:30
